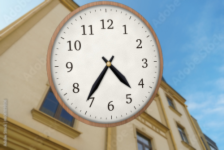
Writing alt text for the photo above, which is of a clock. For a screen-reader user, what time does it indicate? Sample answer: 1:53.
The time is 4:36
